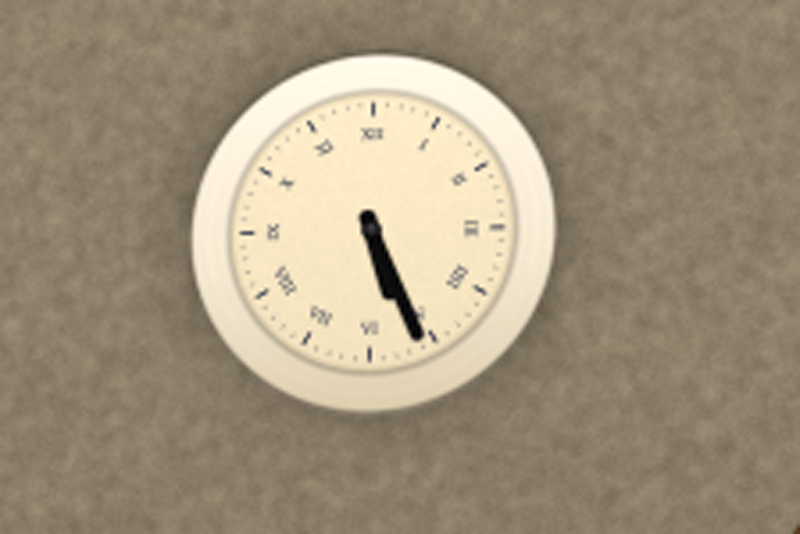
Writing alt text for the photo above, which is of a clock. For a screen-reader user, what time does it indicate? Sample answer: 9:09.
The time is 5:26
